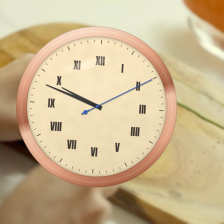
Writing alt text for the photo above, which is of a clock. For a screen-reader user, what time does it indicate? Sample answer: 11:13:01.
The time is 9:48:10
